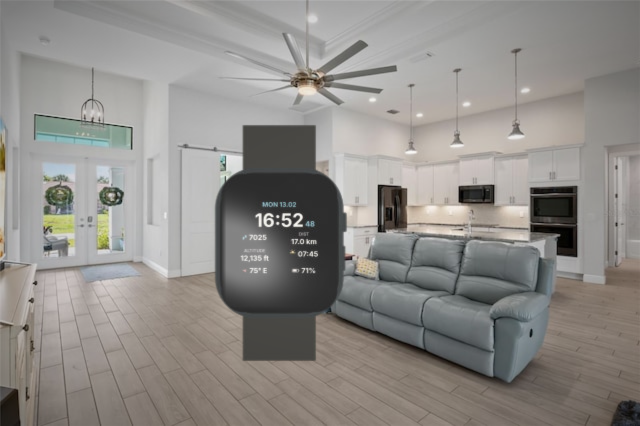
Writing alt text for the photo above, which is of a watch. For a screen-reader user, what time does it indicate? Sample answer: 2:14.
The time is 16:52
